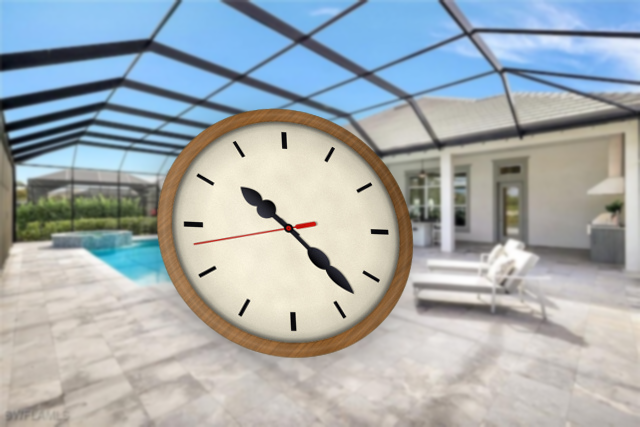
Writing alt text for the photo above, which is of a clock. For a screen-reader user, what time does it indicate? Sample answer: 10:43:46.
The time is 10:22:43
